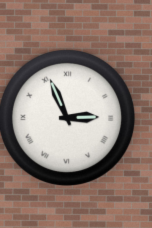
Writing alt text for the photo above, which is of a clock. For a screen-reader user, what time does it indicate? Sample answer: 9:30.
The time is 2:56
